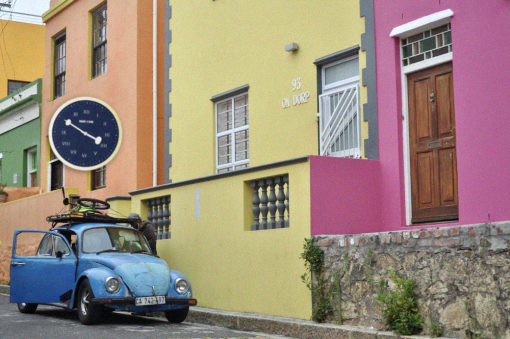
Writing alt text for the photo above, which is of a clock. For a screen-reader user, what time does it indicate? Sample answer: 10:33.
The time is 3:50
